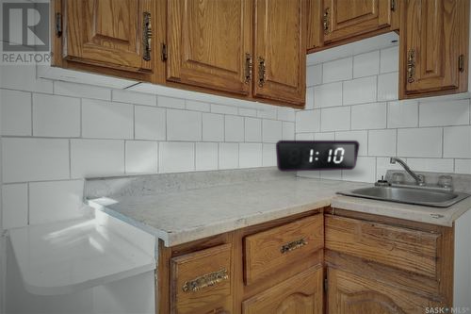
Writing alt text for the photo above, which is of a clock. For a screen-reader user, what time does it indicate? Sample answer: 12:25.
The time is 1:10
